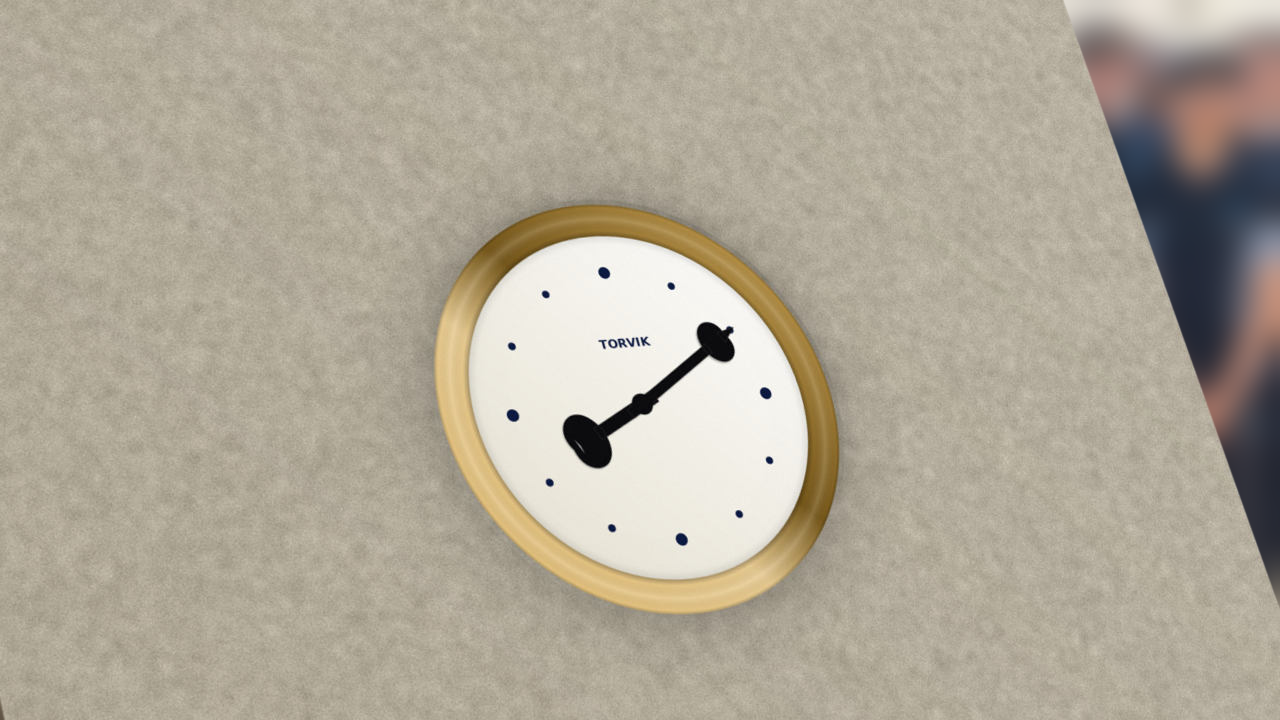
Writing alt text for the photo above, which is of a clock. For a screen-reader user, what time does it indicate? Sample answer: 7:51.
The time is 8:10
